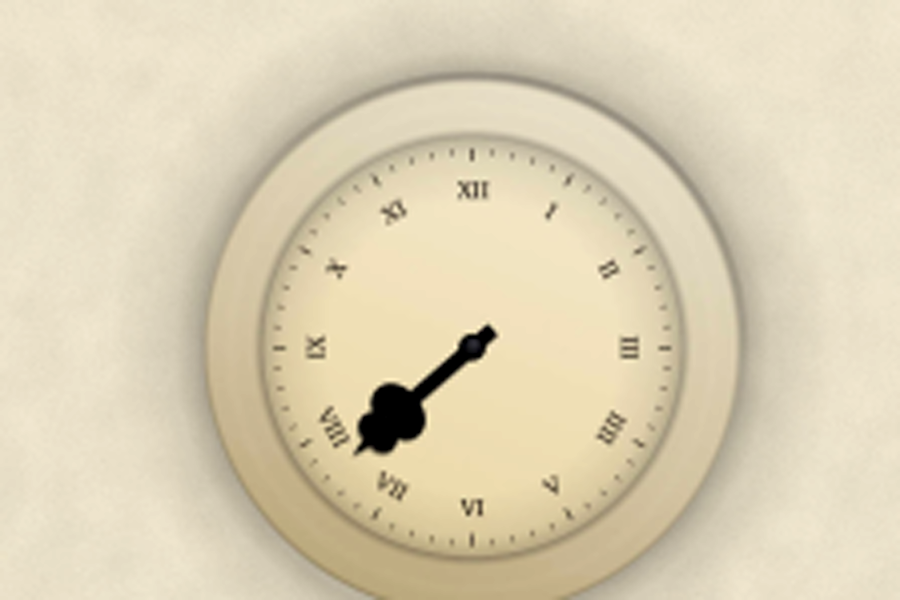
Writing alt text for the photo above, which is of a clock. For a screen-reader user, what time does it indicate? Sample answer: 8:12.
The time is 7:38
